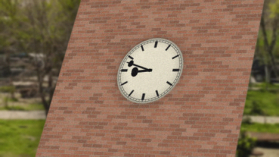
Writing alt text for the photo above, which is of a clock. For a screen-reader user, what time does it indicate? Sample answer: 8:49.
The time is 8:48
